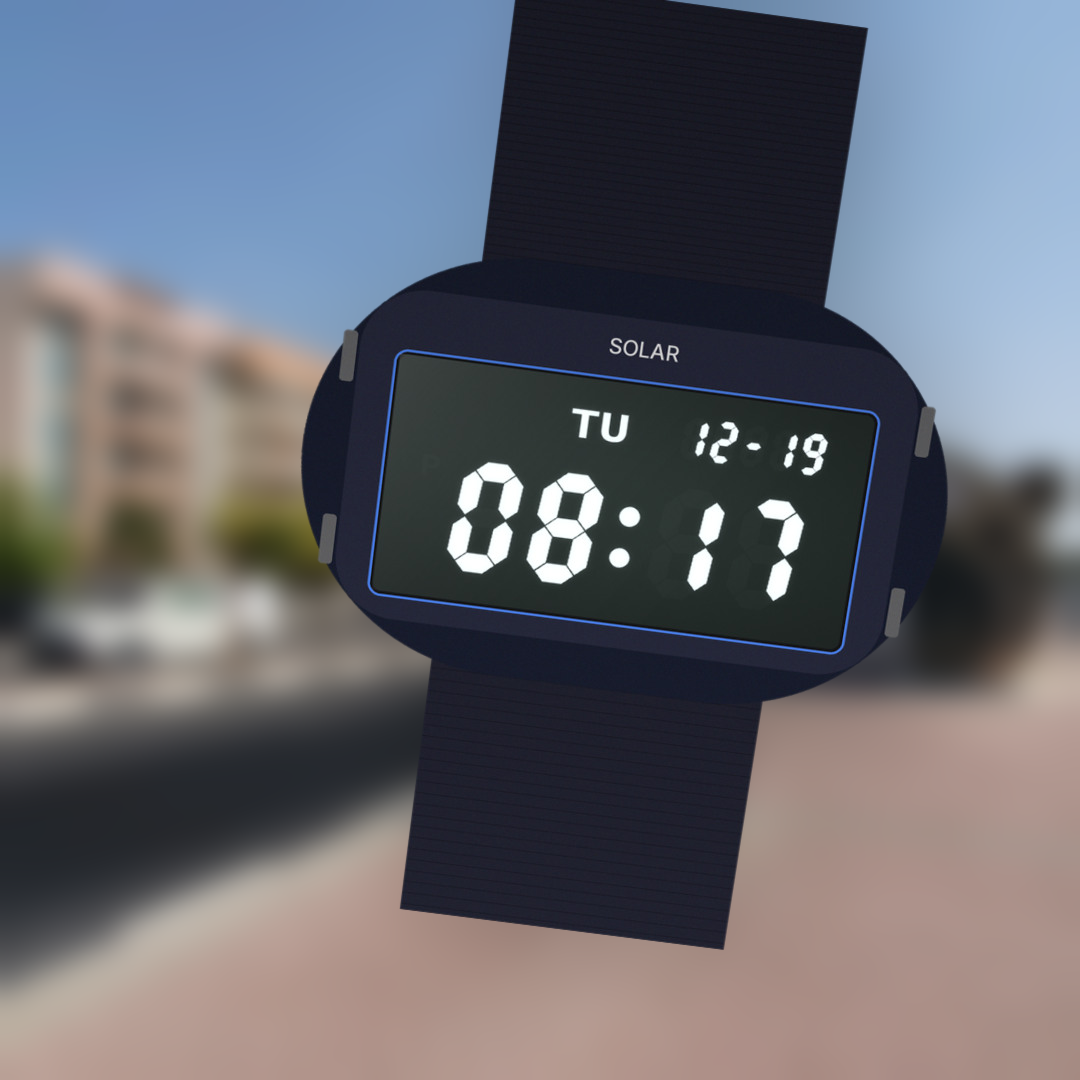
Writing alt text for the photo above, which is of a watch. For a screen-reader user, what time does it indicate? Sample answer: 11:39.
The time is 8:17
